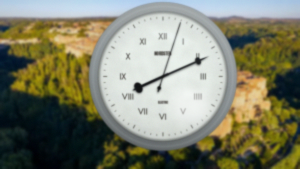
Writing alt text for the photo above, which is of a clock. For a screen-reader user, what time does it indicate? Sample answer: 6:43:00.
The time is 8:11:03
